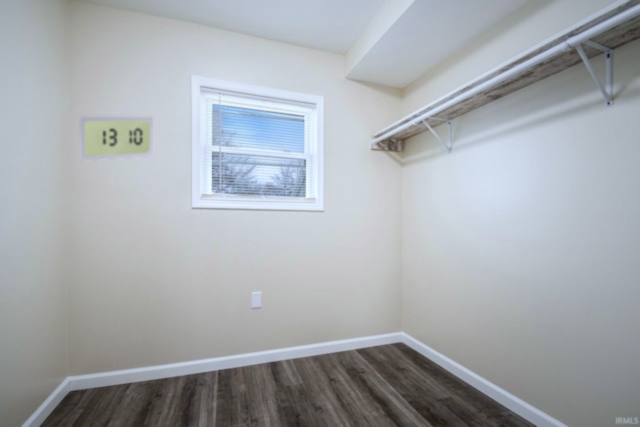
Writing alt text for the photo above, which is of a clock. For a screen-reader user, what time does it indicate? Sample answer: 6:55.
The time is 13:10
